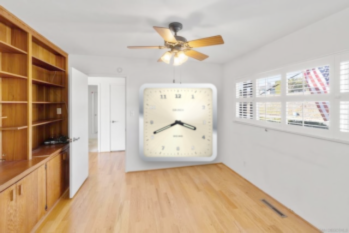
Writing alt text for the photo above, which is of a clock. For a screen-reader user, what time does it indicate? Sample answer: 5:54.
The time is 3:41
